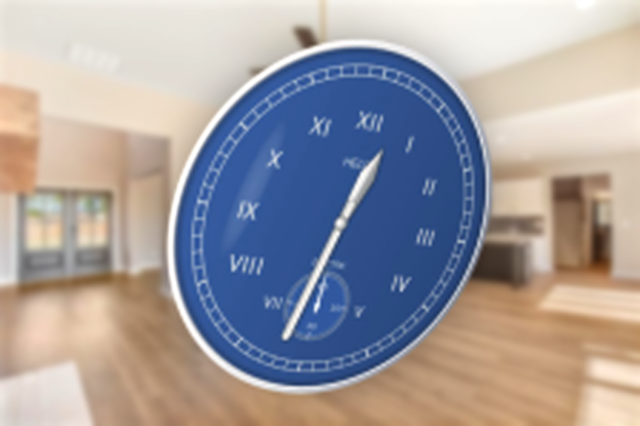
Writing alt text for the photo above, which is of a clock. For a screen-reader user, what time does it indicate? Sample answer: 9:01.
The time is 12:32
